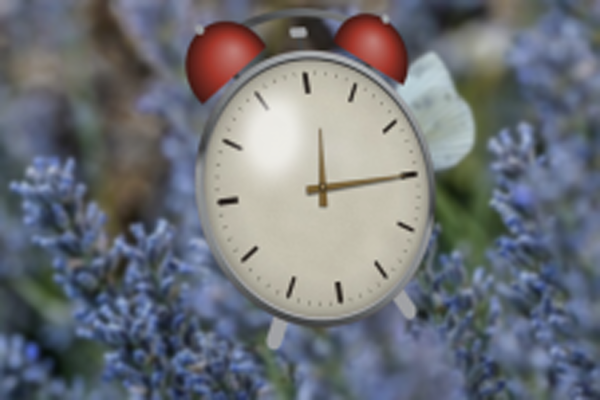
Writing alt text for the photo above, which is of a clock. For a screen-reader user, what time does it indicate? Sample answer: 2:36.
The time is 12:15
